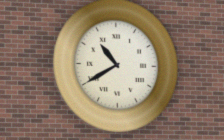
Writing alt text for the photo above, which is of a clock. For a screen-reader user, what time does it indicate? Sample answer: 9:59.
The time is 10:40
